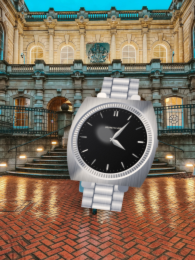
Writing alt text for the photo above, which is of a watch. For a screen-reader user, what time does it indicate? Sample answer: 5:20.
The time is 4:06
